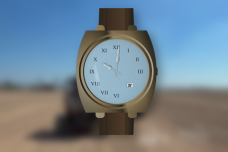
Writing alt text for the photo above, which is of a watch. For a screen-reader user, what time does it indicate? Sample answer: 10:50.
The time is 10:01
